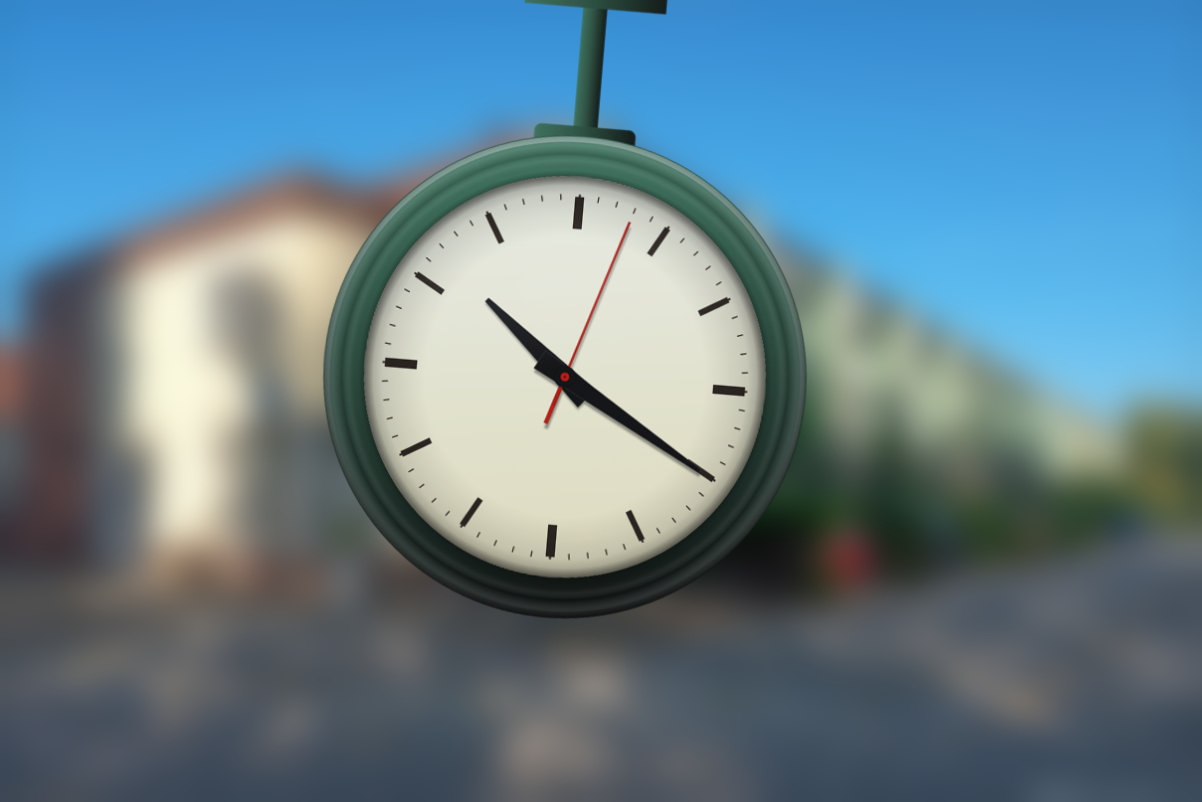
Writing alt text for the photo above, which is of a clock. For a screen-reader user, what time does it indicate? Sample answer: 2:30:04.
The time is 10:20:03
